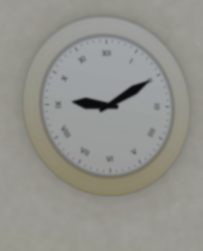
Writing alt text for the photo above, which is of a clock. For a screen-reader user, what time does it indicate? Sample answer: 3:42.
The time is 9:10
